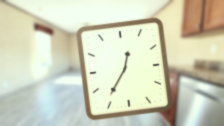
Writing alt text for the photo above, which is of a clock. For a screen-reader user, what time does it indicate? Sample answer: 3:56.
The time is 12:36
